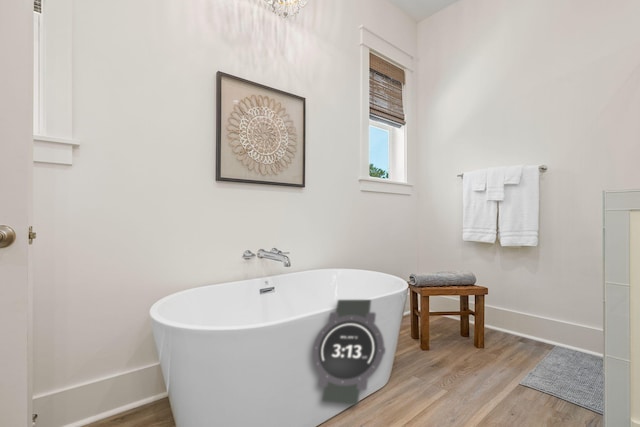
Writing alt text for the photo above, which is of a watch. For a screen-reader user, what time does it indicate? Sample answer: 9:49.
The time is 3:13
